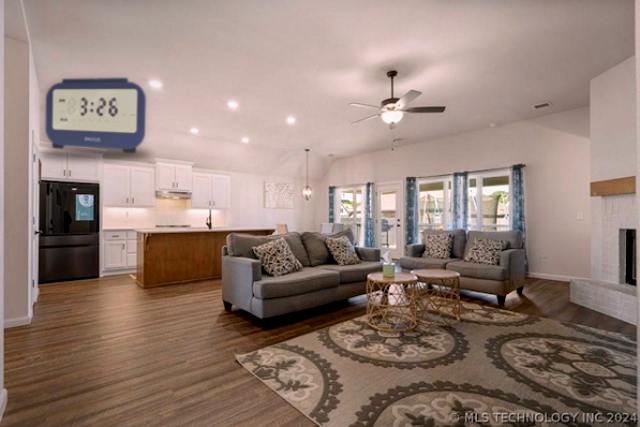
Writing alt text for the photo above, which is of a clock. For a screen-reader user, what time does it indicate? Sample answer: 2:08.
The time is 3:26
